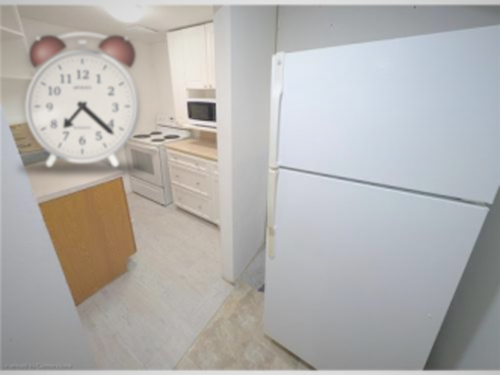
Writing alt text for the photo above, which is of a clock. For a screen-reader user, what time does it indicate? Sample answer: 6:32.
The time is 7:22
